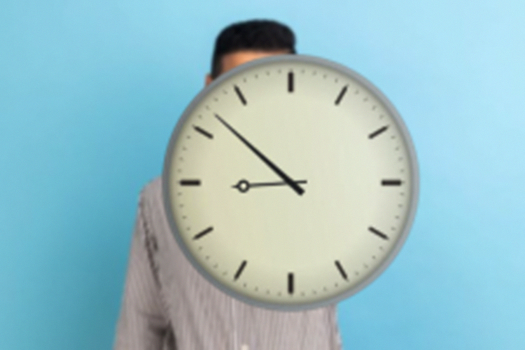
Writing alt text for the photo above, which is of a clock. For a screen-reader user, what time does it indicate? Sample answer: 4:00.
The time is 8:52
